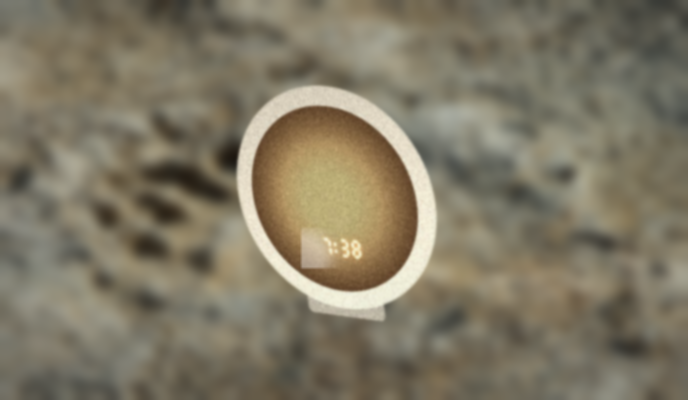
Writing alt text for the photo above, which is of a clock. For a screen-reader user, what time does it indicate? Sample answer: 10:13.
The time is 7:38
